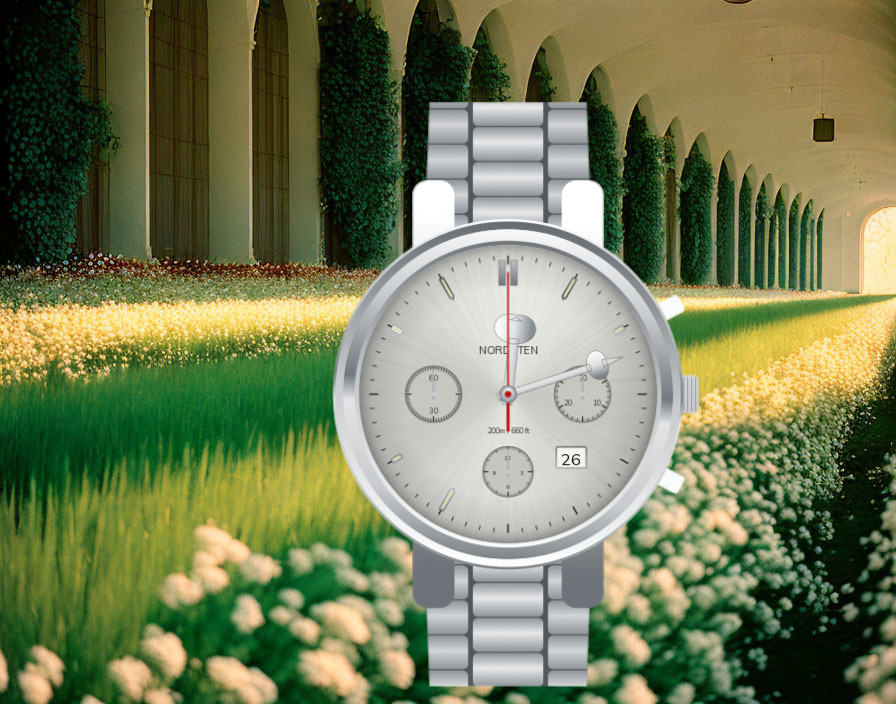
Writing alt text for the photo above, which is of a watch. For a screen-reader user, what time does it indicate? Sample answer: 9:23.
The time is 12:12
